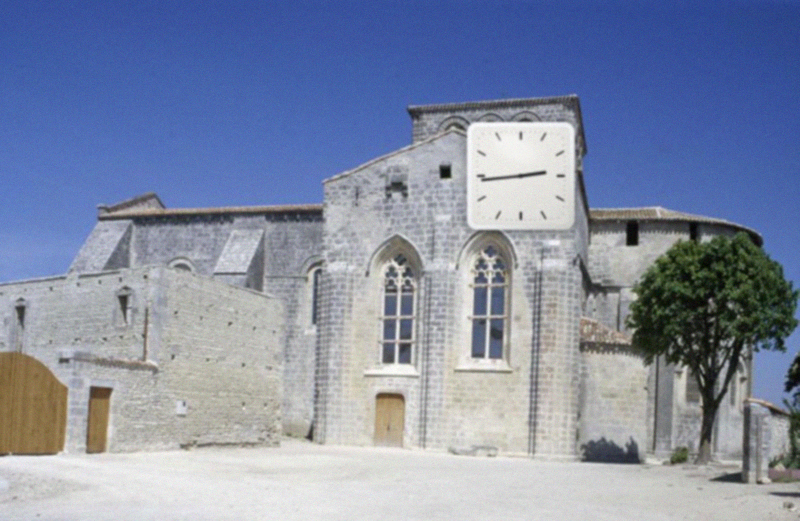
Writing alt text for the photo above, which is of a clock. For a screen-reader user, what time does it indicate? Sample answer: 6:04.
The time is 2:44
